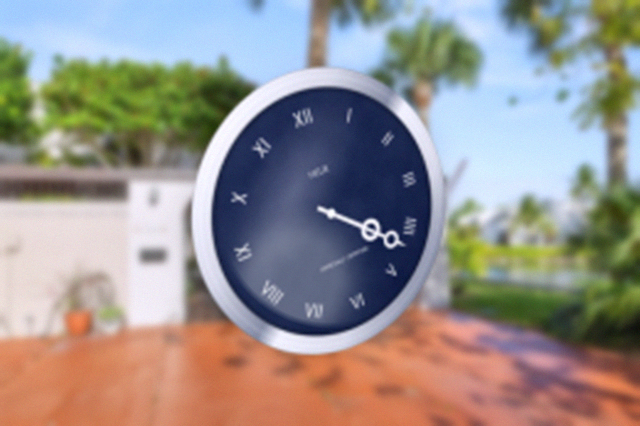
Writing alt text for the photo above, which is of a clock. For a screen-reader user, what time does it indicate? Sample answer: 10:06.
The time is 4:22
